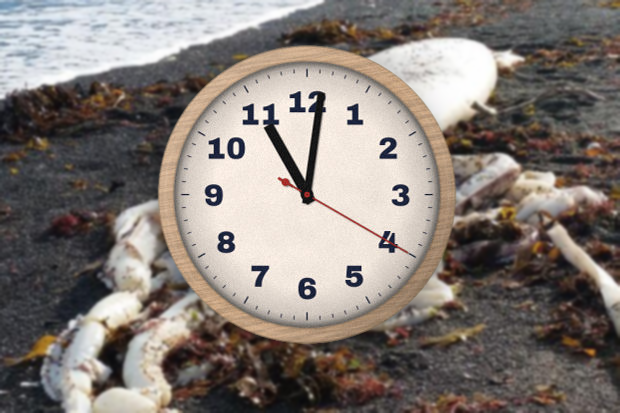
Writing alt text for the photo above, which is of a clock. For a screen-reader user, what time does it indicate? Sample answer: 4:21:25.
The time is 11:01:20
